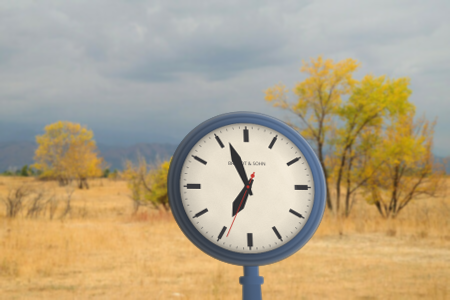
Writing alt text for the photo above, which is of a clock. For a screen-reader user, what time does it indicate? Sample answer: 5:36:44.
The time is 6:56:34
